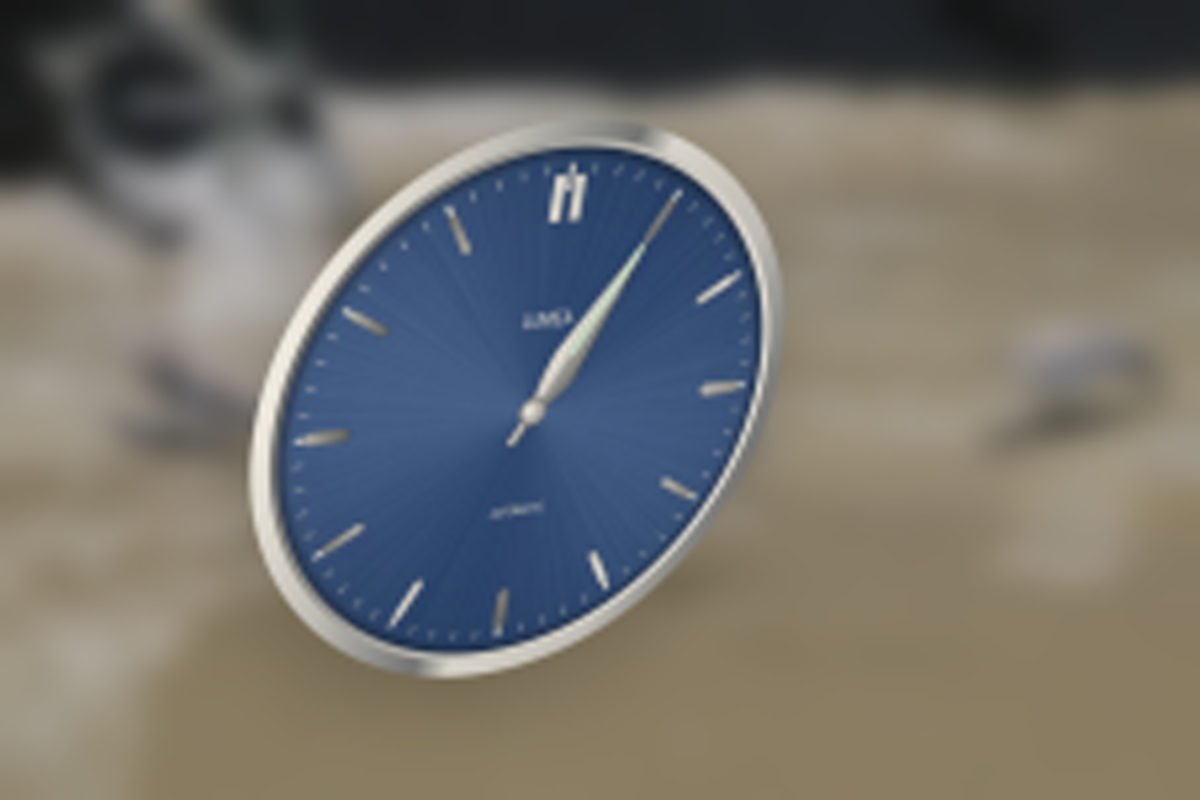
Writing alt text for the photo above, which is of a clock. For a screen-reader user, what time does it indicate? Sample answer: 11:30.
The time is 1:05
